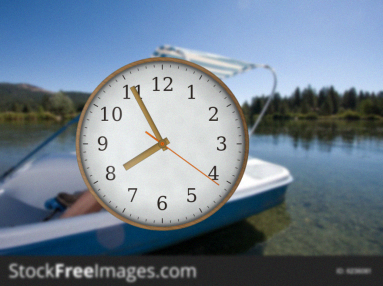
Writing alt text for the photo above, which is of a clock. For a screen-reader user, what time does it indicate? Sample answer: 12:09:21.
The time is 7:55:21
